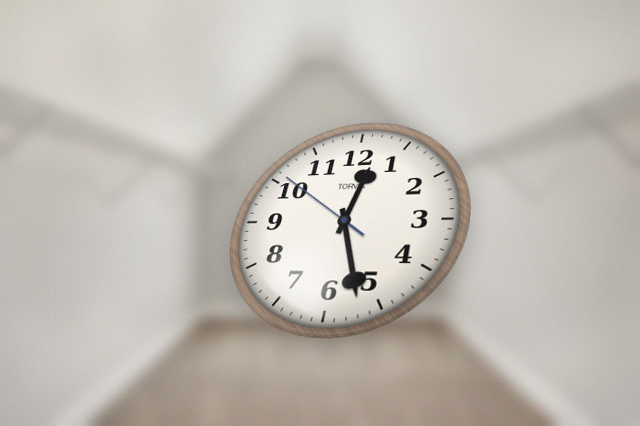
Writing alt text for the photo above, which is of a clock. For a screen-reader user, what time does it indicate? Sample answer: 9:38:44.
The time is 12:26:51
